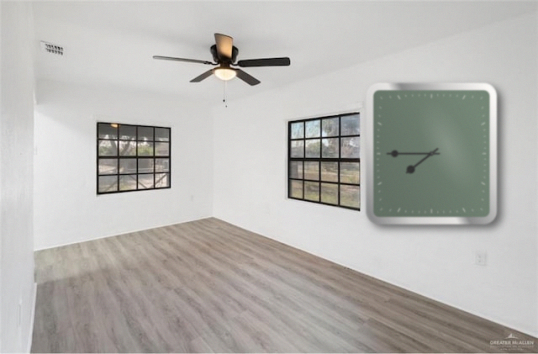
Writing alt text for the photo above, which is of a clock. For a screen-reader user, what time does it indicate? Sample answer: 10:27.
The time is 7:45
